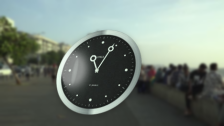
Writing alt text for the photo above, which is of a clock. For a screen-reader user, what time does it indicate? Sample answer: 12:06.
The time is 11:04
